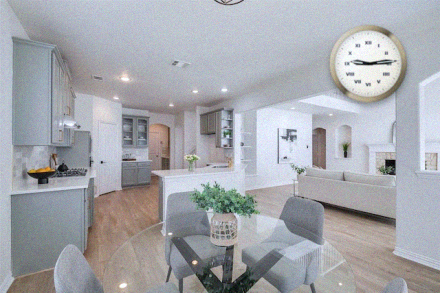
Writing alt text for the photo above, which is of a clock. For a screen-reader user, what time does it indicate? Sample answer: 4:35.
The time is 9:14
